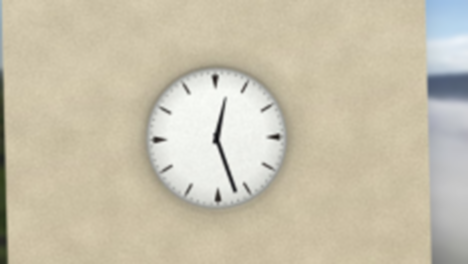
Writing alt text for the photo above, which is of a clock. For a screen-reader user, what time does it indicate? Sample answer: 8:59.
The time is 12:27
